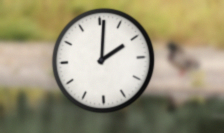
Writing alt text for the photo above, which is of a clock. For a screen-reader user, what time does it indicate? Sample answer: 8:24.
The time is 2:01
